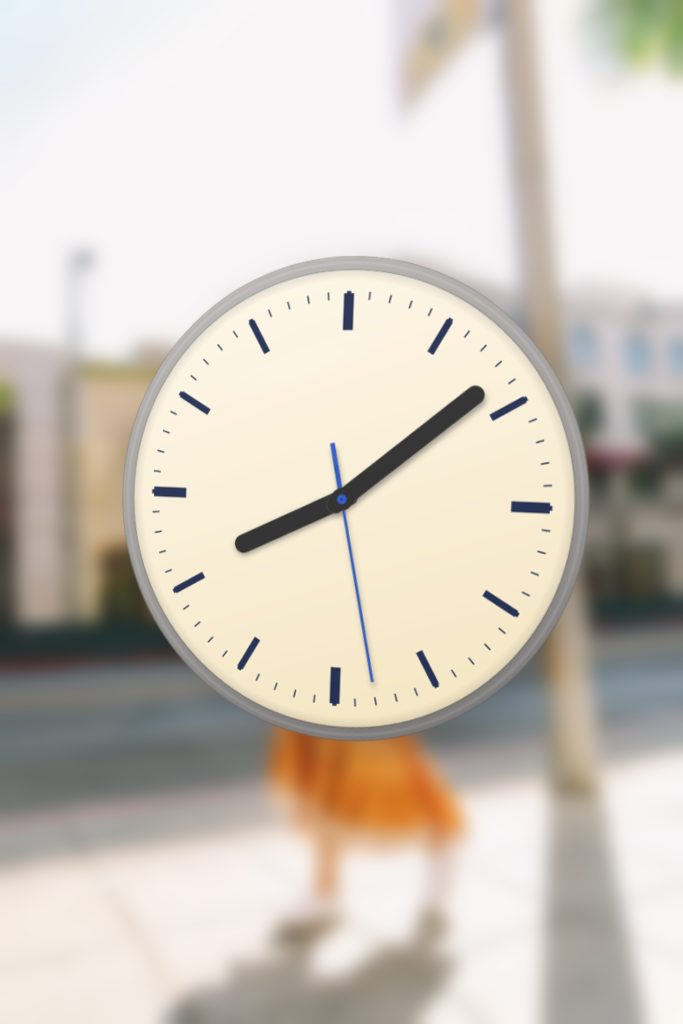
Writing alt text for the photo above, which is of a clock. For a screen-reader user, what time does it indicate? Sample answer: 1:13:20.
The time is 8:08:28
